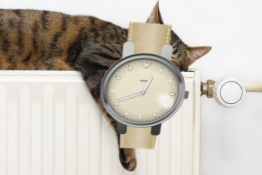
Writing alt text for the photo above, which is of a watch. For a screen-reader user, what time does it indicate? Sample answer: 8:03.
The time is 12:41
